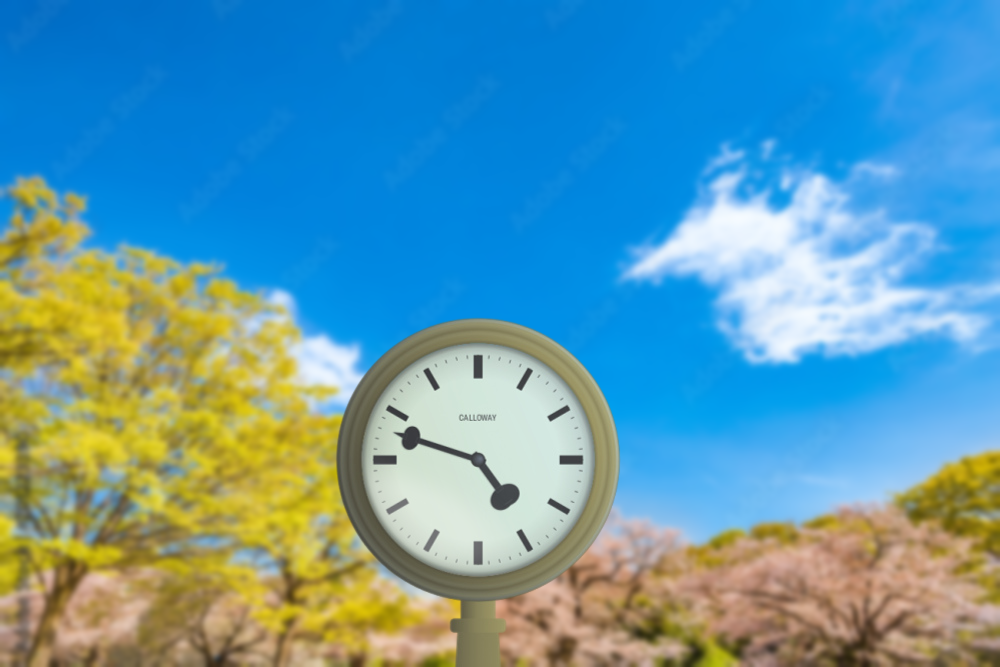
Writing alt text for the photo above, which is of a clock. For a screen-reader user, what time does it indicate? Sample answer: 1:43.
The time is 4:48
